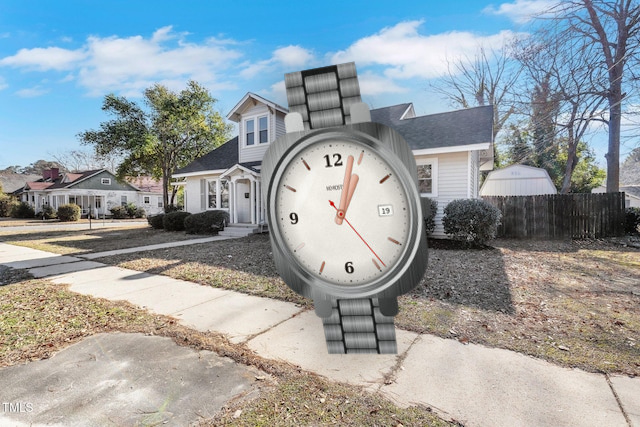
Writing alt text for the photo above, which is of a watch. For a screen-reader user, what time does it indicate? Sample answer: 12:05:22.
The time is 1:03:24
